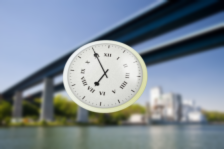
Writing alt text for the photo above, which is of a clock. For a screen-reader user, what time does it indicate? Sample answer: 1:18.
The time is 6:55
